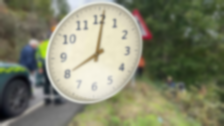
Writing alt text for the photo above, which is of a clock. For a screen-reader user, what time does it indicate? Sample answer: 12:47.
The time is 8:01
